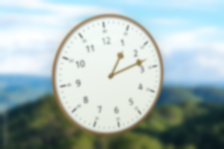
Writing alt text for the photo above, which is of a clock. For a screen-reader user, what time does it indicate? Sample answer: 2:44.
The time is 1:13
